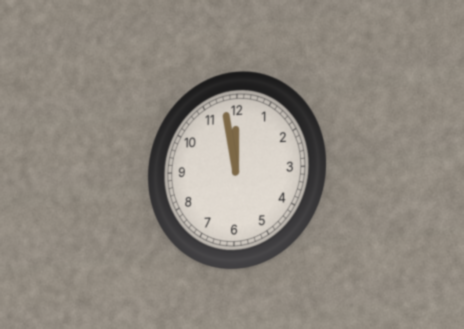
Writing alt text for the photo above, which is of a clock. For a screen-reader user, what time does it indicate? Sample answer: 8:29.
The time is 11:58
